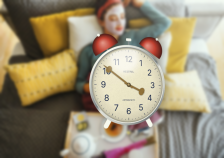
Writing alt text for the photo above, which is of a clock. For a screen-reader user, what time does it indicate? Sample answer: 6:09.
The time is 3:51
